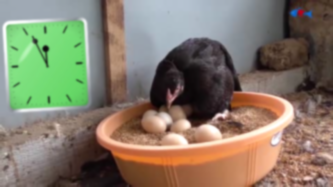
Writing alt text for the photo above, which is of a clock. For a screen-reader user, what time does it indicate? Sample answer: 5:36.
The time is 11:56
